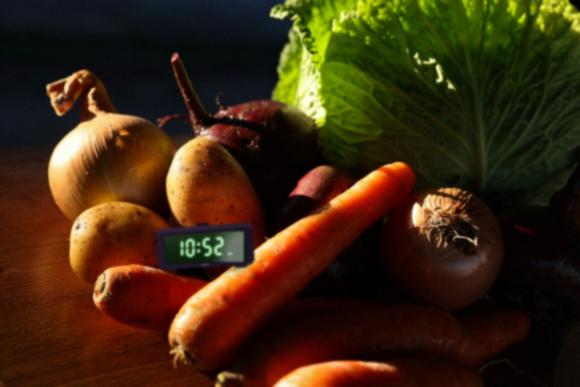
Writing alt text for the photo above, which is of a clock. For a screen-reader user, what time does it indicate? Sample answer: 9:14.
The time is 10:52
